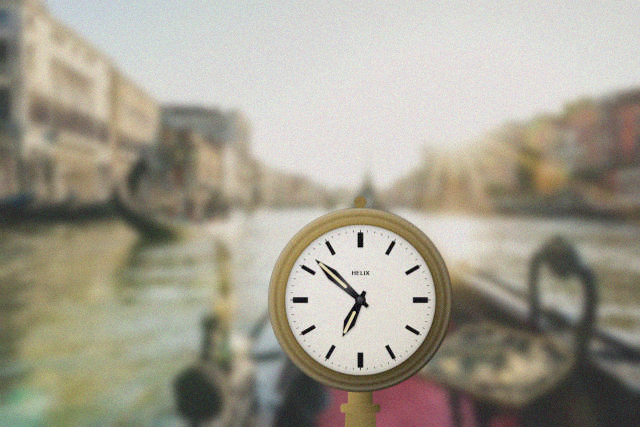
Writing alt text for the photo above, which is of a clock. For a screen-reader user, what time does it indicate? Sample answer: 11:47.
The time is 6:52
